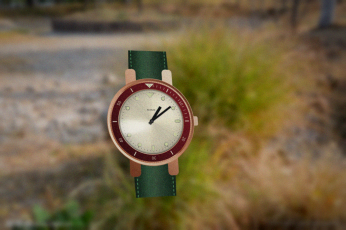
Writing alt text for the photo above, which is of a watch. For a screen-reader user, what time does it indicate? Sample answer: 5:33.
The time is 1:09
